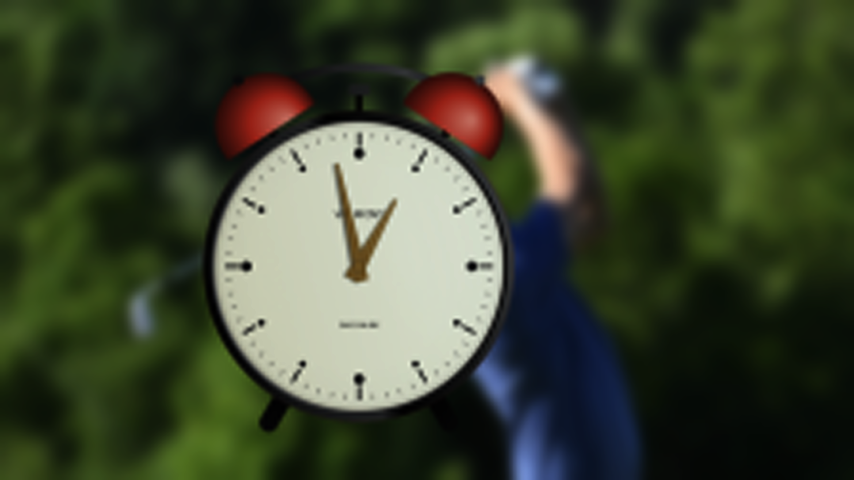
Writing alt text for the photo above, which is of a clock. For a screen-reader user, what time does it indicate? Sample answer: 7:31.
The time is 12:58
